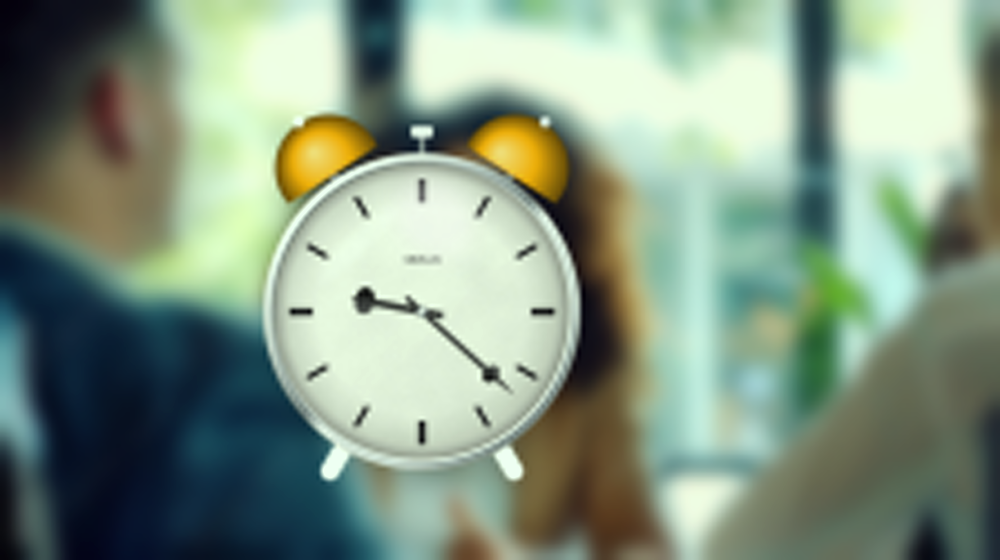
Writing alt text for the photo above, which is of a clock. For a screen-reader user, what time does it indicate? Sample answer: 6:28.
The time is 9:22
